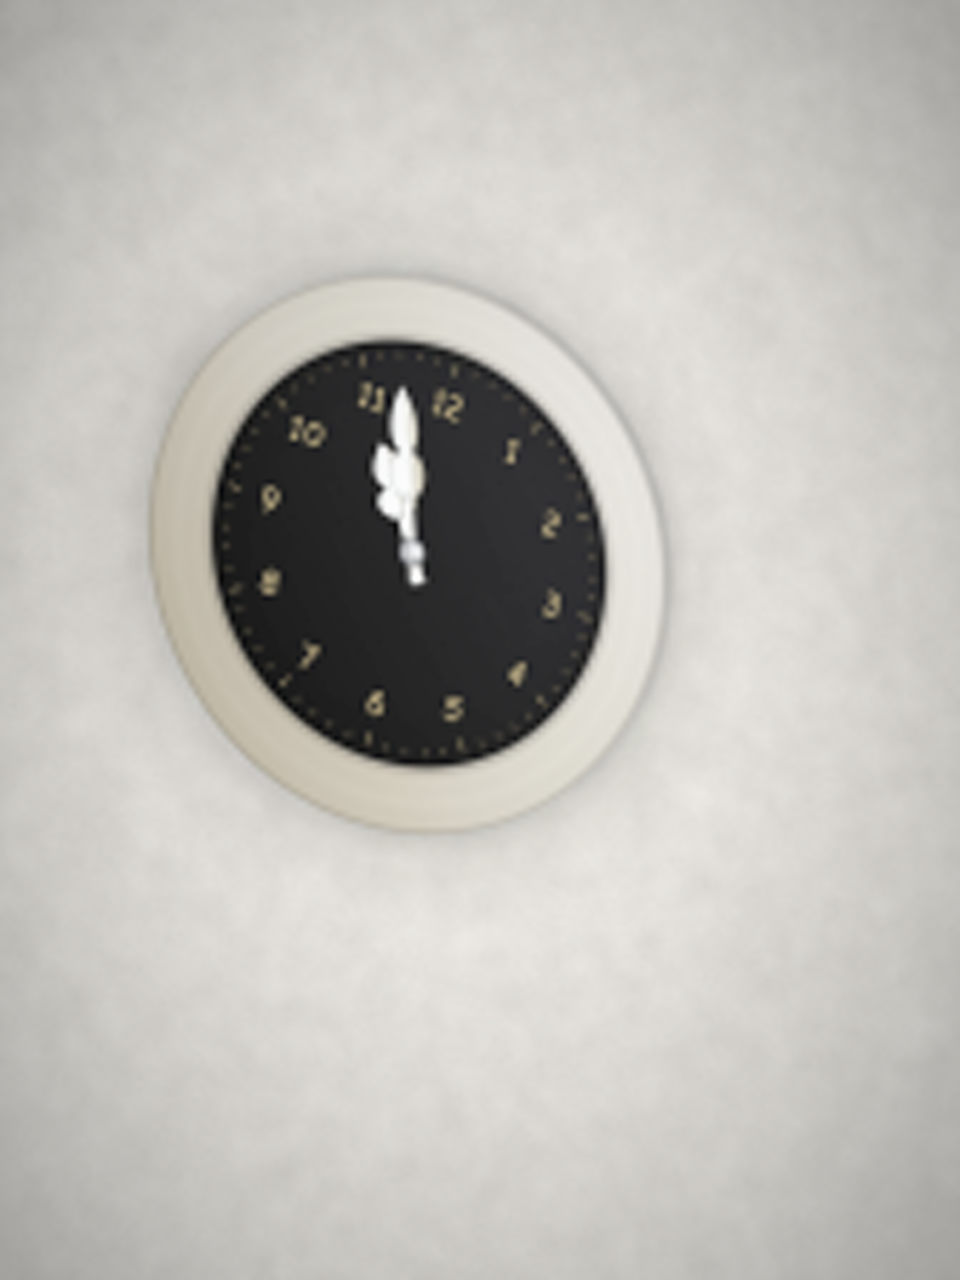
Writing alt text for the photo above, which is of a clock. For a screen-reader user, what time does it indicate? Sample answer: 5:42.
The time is 10:57
